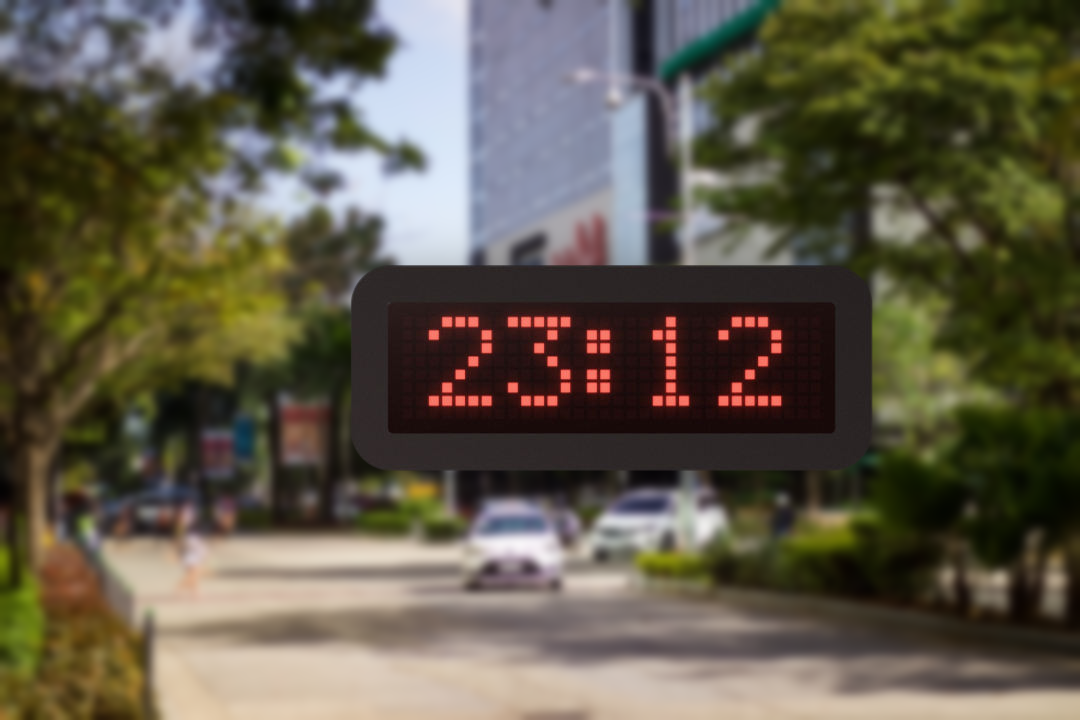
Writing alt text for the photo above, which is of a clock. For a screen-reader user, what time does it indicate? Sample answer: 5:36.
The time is 23:12
